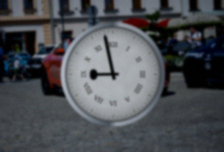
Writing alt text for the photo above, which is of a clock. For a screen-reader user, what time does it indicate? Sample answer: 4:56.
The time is 8:58
